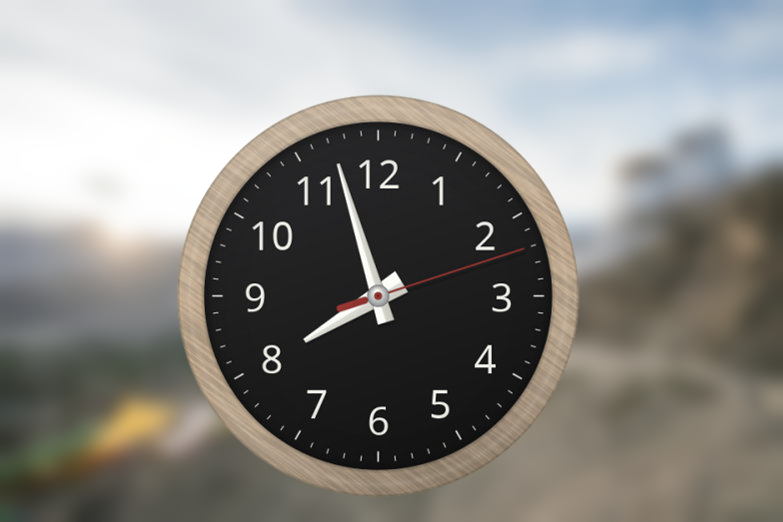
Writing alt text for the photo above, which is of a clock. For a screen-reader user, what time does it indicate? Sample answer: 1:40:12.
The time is 7:57:12
